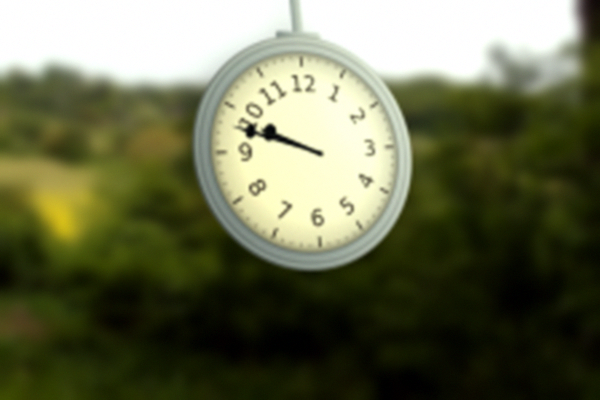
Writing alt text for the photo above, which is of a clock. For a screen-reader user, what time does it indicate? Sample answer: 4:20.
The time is 9:48
